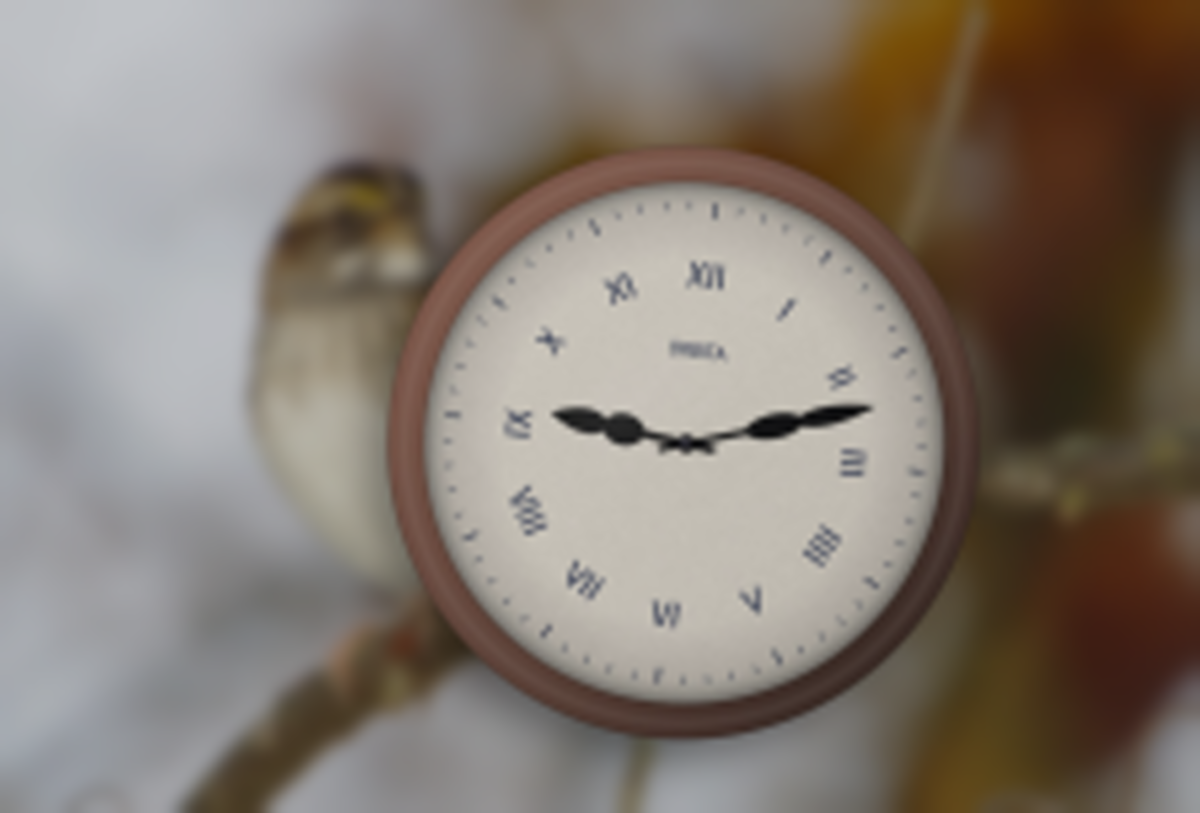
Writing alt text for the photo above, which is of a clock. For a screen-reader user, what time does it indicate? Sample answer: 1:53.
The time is 9:12
